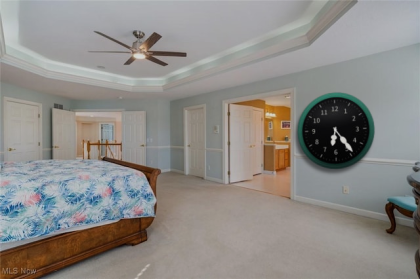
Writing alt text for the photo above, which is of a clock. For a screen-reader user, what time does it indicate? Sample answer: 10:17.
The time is 6:24
